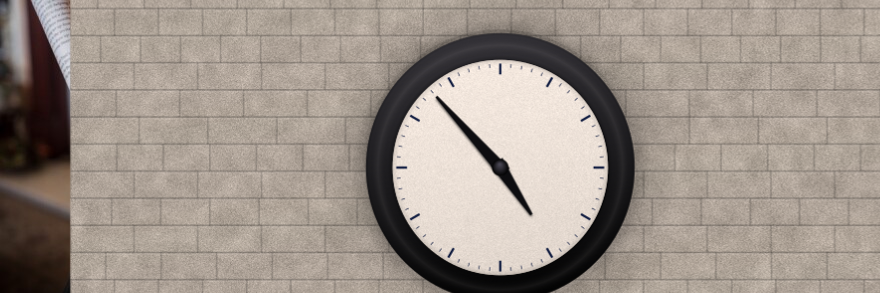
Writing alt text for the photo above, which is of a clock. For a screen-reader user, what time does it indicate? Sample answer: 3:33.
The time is 4:53
